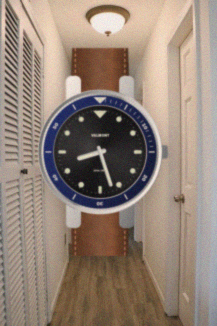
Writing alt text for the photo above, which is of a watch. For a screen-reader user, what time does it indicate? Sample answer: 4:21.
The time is 8:27
